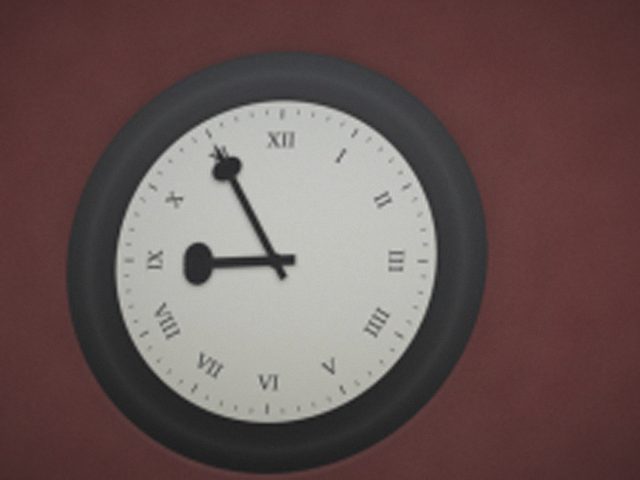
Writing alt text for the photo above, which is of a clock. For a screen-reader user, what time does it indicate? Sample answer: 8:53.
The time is 8:55
